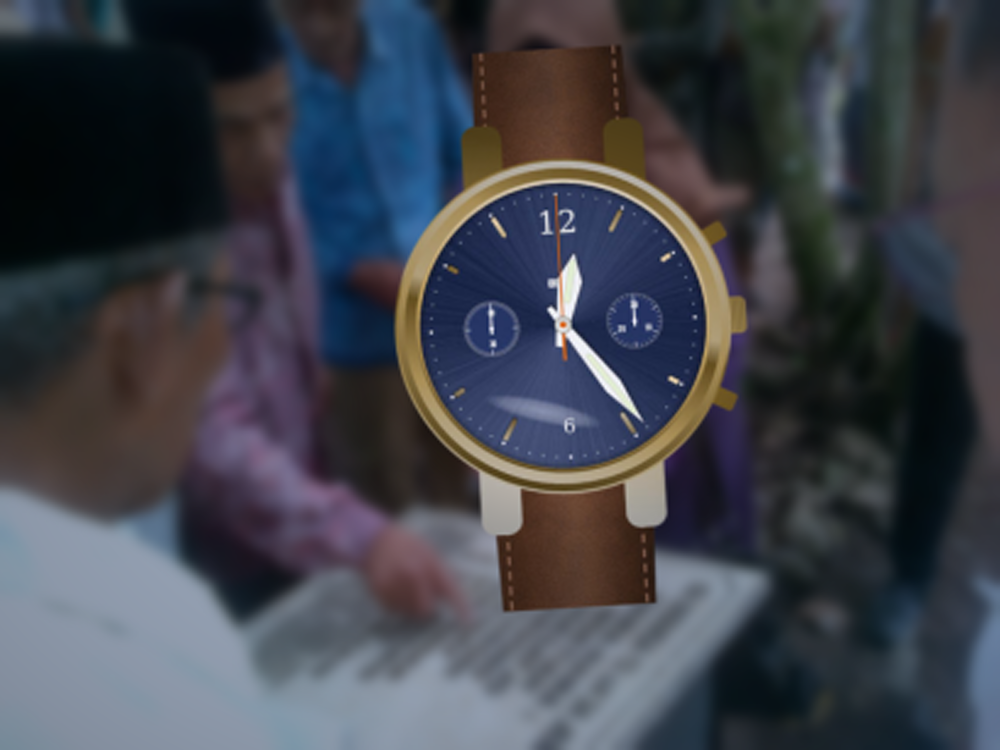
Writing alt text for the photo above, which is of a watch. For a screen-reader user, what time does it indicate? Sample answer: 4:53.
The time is 12:24
